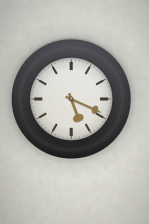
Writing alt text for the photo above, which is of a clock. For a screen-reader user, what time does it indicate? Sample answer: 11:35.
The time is 5:19
